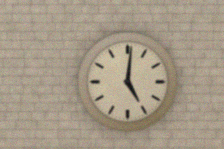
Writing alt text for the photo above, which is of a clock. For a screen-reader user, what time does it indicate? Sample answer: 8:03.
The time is 5:01
